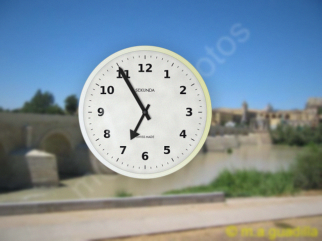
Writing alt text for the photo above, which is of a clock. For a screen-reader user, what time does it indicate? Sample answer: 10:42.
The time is 6:55
